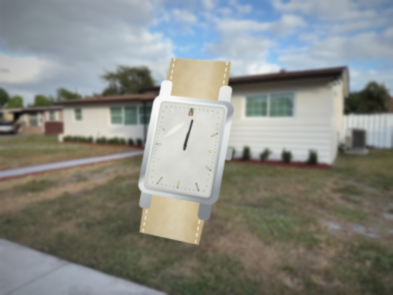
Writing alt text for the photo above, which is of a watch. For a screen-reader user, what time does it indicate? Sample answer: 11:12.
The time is 12:01
